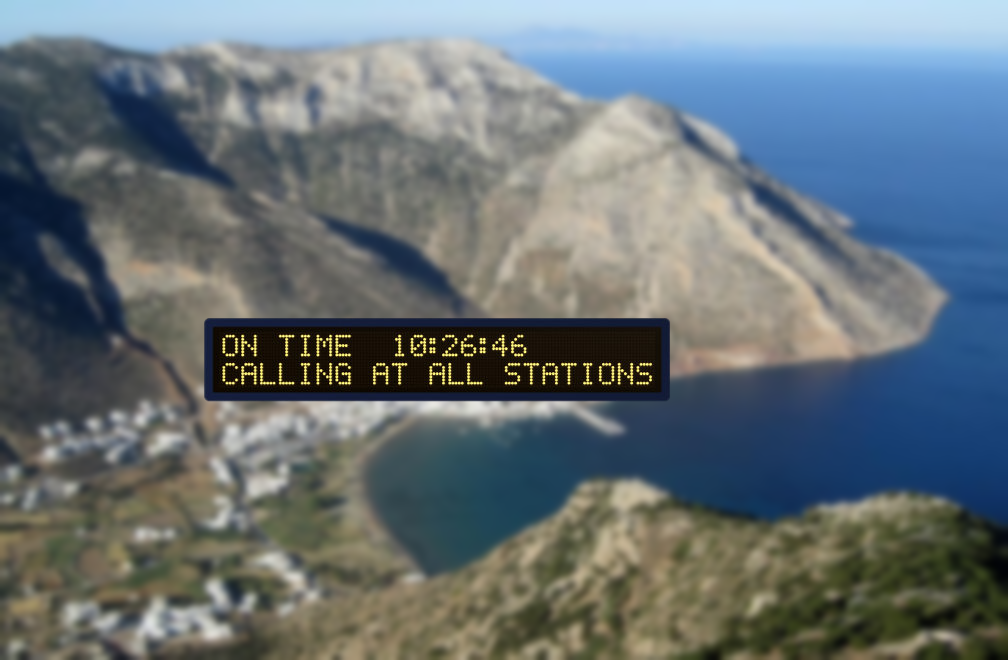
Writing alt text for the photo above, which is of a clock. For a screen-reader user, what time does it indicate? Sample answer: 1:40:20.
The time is 10:26:46
